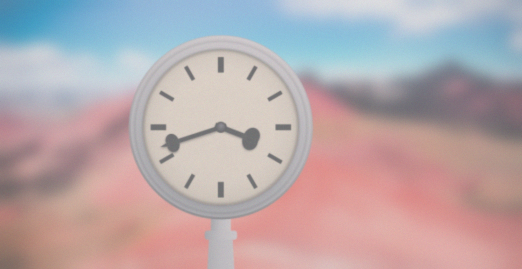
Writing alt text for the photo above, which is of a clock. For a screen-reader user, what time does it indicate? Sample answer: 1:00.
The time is 3:42
